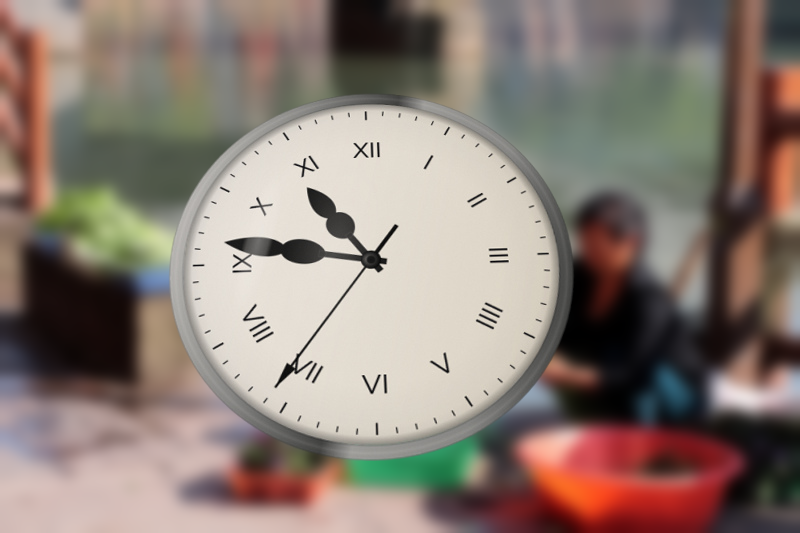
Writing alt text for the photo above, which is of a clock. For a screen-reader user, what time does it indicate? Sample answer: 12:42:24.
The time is 10:46:36
